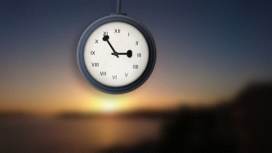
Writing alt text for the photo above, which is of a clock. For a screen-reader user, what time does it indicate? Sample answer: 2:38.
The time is 2:54
